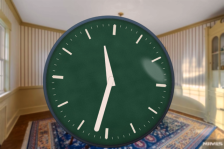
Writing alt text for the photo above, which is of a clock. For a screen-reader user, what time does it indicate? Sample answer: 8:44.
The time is 11:32
